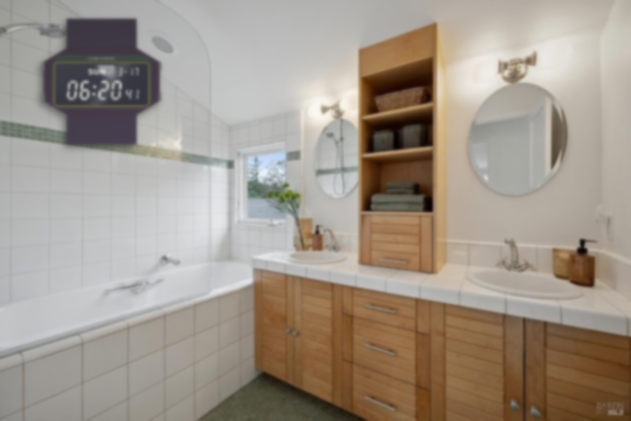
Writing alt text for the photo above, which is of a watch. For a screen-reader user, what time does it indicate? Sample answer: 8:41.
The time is 6:20
